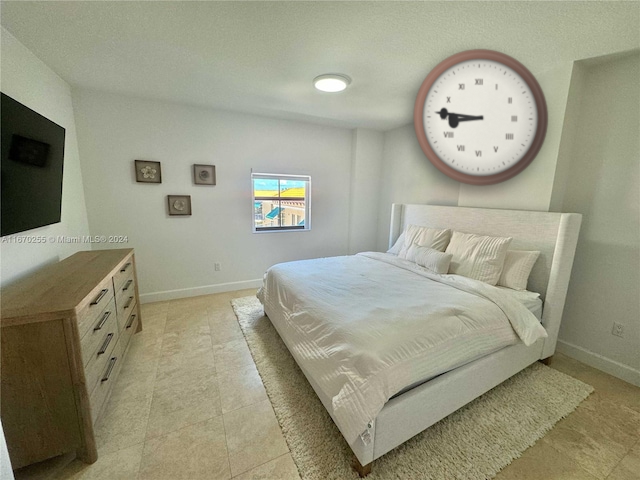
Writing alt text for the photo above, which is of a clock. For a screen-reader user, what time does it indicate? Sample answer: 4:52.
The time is 8:46
